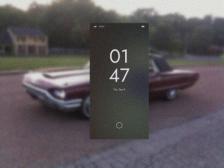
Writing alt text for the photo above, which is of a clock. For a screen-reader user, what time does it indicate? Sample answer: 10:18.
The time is 1:47
